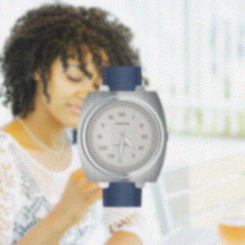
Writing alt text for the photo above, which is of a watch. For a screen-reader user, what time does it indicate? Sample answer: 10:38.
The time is 4:31
